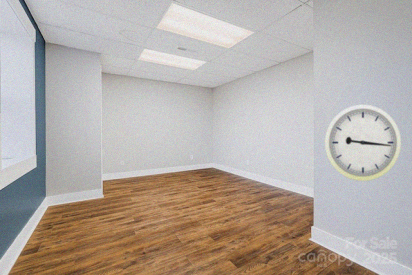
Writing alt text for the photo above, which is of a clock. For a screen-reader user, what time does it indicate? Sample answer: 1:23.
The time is 9:16
